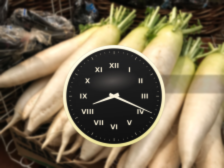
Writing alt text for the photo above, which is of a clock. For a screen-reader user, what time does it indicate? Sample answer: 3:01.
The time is 8:19
